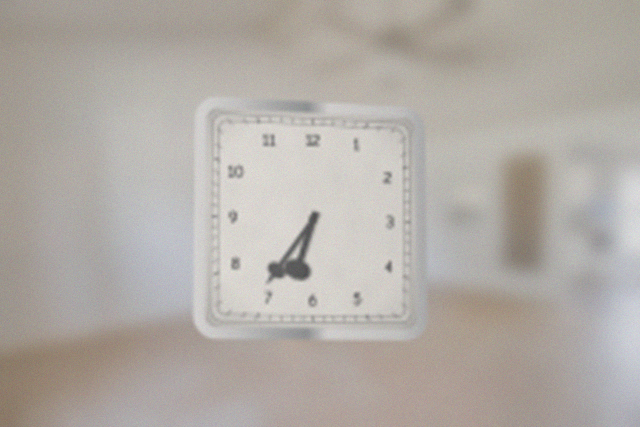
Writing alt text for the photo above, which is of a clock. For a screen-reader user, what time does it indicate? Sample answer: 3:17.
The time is 6:36
